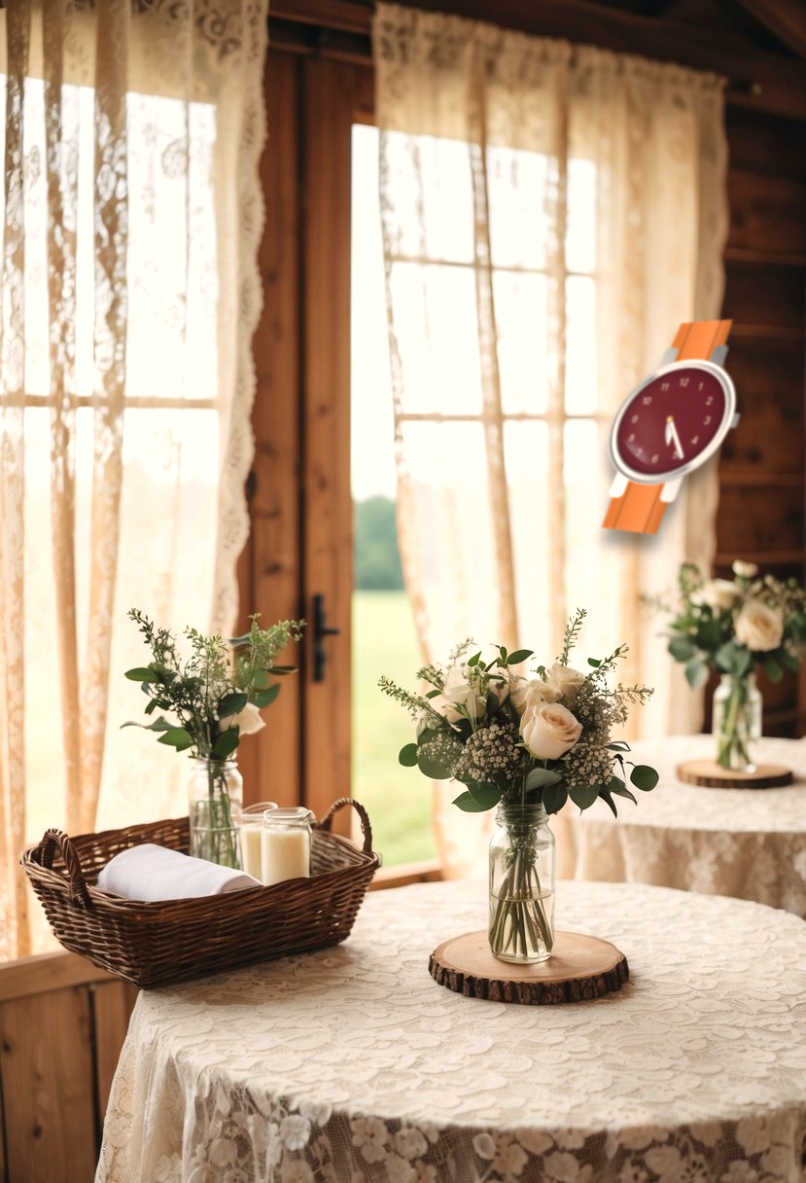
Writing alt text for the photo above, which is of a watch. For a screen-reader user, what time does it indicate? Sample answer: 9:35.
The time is 5:24
